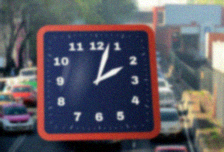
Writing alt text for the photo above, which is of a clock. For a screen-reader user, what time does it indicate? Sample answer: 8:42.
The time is 2:03
